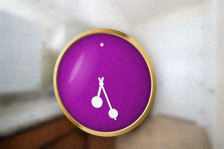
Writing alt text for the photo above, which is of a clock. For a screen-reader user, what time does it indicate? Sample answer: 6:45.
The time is 6:26
